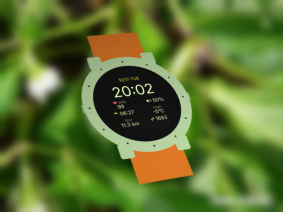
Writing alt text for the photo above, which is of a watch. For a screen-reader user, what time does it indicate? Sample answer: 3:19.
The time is 20:02
